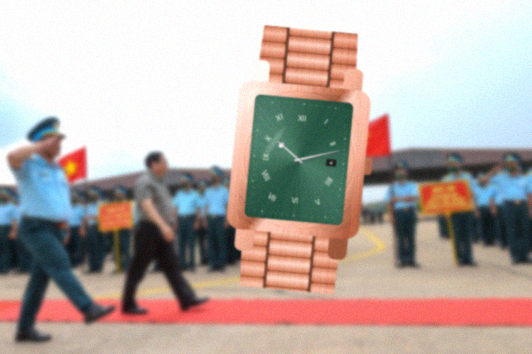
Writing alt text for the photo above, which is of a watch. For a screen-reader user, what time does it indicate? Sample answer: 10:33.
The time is 10:12
